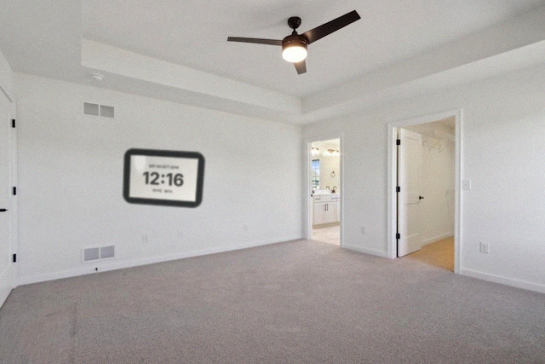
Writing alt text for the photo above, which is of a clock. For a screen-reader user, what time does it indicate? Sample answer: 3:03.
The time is 12:16
